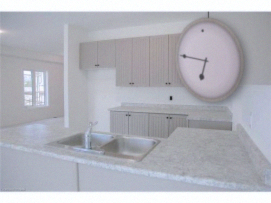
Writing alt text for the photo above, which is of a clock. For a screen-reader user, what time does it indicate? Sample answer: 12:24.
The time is 6:47
